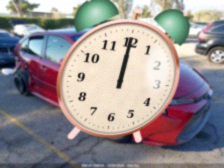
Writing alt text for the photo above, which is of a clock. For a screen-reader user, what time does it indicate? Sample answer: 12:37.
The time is 12:00
